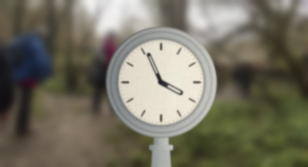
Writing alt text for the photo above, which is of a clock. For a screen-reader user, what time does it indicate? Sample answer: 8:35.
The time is 3:56
